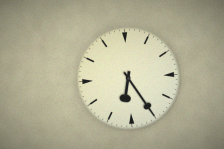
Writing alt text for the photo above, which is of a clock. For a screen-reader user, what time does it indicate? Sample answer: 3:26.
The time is 6:25
